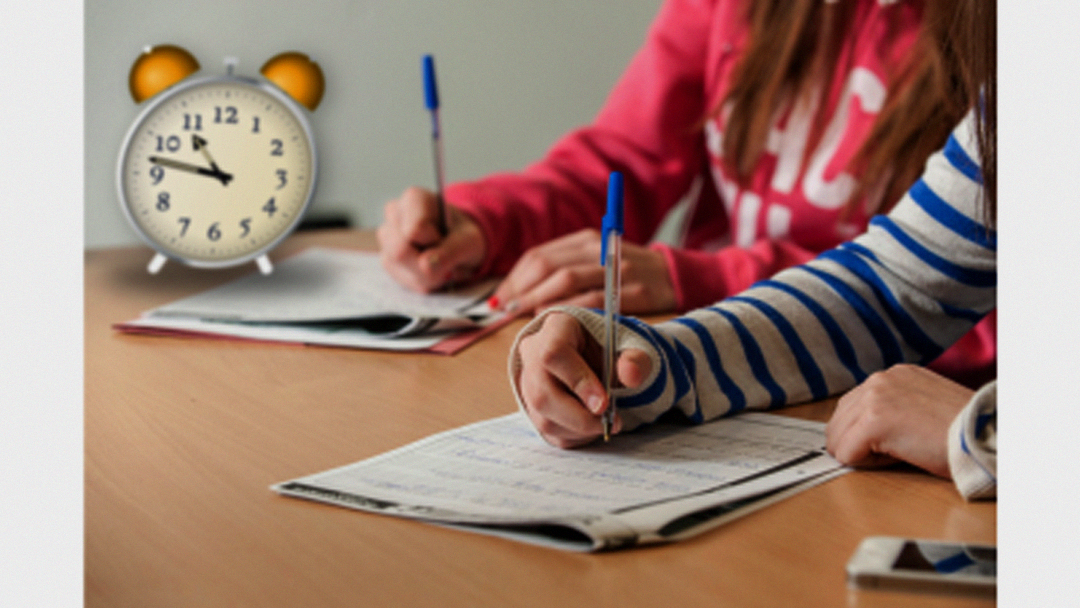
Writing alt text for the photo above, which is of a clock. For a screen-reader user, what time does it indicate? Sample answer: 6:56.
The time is 10:47
